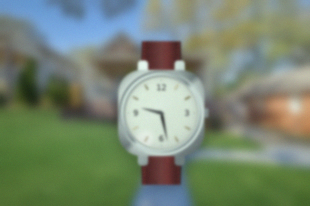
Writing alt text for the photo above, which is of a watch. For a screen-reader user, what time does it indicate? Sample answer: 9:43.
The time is 9:28
